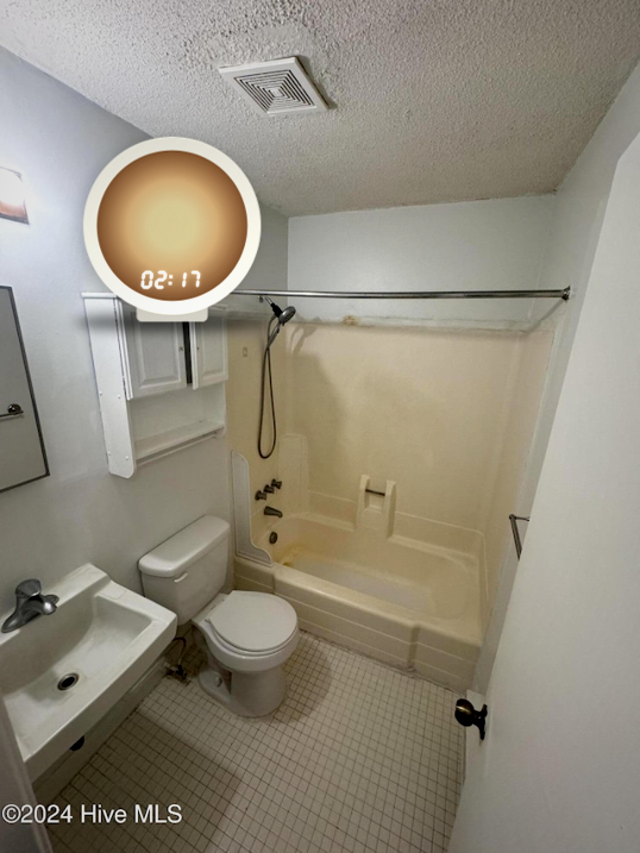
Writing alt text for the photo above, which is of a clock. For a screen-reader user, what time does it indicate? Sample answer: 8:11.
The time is 2:17
